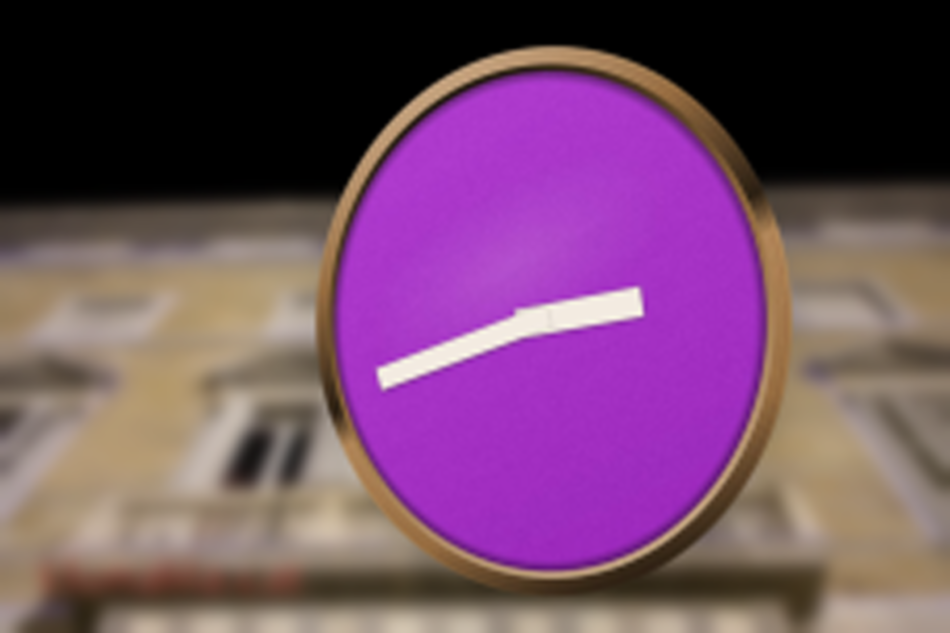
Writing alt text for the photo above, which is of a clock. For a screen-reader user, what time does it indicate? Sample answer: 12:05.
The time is 2:42
